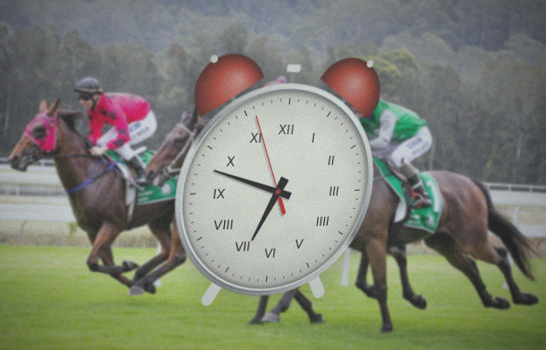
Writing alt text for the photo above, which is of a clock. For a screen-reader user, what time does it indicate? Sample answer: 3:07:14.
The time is 6:47:56
